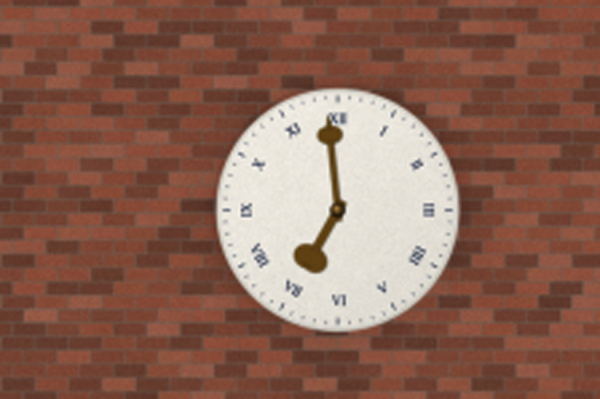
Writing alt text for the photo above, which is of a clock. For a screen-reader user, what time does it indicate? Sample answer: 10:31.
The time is 6:59
